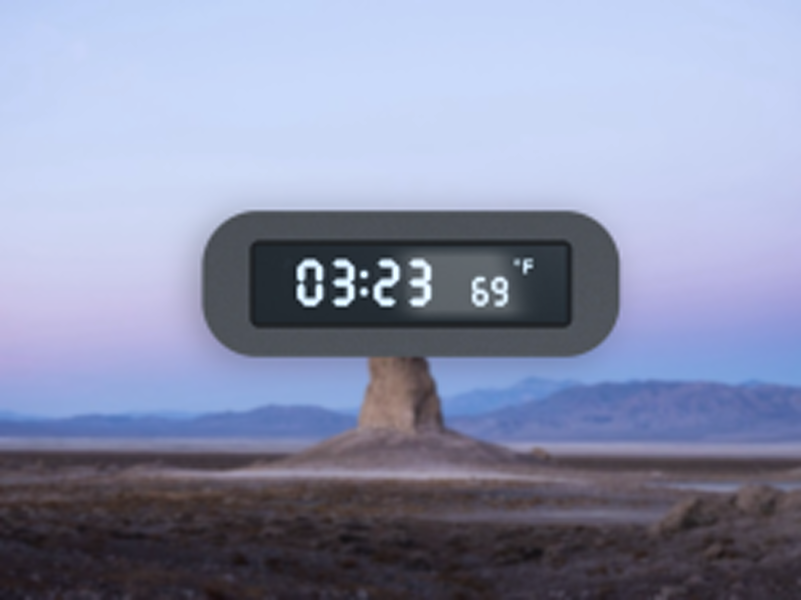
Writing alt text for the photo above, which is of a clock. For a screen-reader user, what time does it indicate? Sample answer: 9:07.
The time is 3:23
